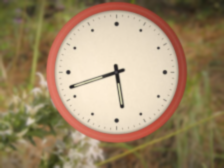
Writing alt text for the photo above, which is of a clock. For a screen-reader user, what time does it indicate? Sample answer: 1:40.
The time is 5:42
